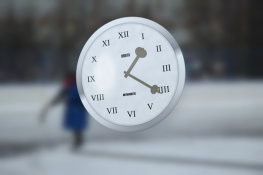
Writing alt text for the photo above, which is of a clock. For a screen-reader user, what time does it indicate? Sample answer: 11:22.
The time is 1:21
